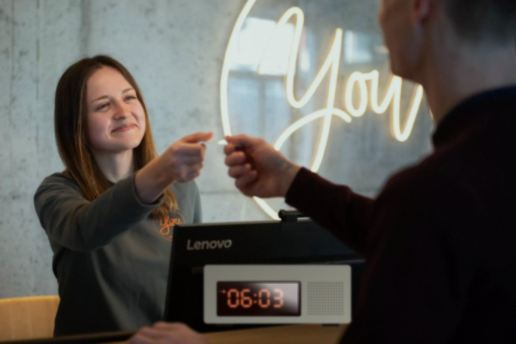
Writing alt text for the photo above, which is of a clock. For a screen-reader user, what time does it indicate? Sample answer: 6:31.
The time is 6:03
